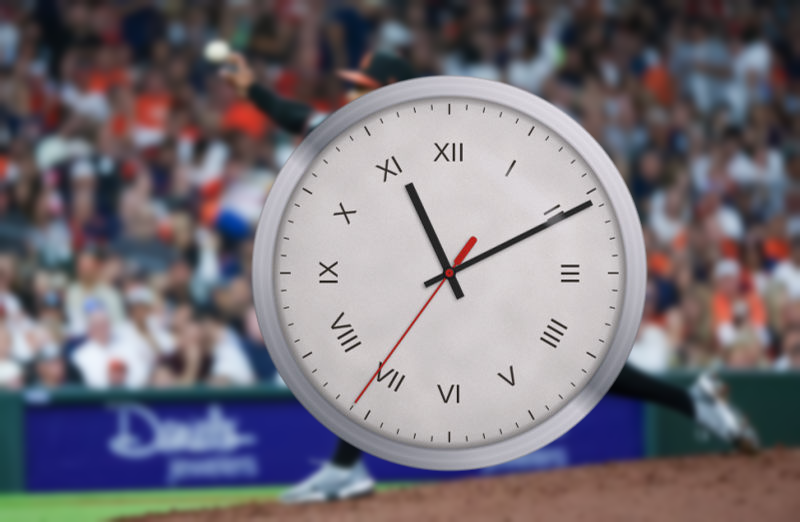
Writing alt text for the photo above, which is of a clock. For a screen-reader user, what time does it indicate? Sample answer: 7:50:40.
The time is 11:10:36
